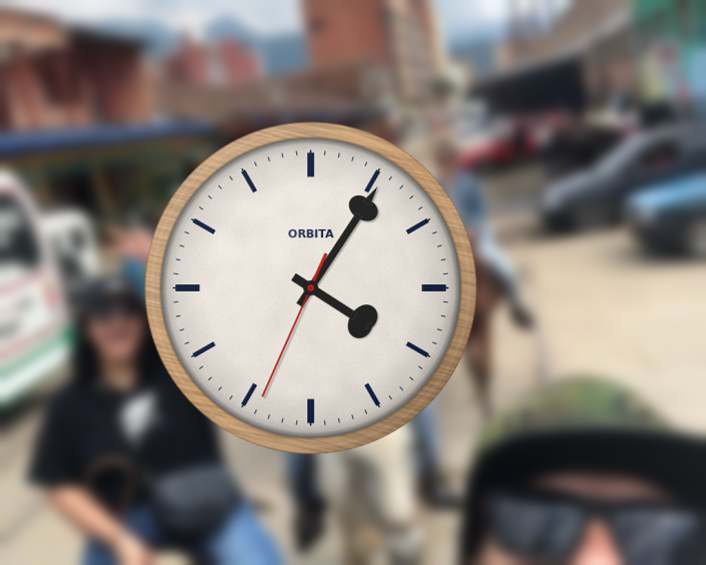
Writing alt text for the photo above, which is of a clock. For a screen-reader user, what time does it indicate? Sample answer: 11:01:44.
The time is 4:05:34
